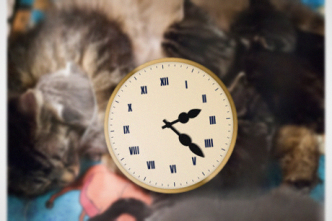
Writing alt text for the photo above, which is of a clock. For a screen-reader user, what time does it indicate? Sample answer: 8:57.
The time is 2:23
